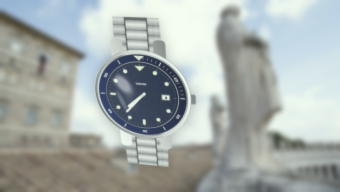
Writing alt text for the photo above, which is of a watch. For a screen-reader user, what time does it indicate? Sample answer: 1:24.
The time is 7:37
